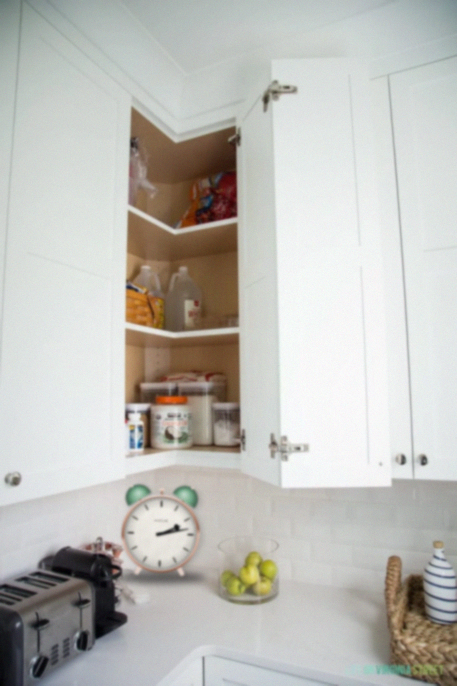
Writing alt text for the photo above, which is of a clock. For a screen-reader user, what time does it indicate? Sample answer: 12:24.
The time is 2:13
